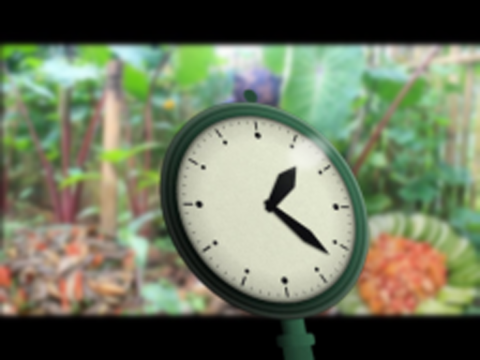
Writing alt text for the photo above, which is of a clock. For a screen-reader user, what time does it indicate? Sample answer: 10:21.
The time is 1:22
